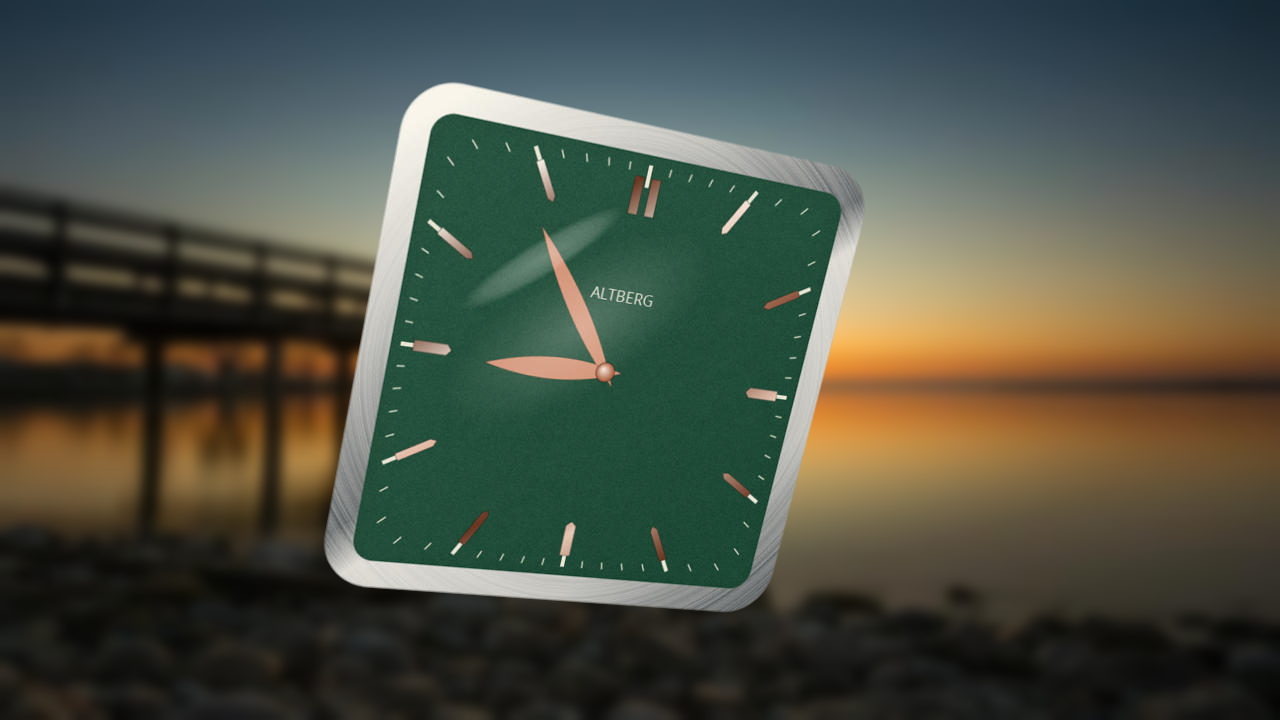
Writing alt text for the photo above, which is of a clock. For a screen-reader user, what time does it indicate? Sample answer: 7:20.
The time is 8:54
